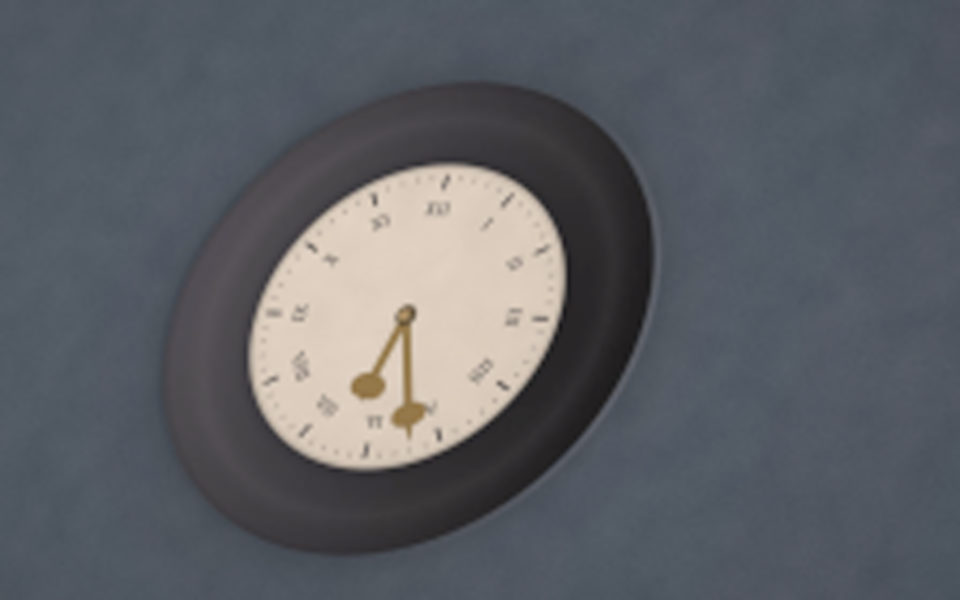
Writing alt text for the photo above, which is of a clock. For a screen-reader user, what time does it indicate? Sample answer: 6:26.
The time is 6:27
